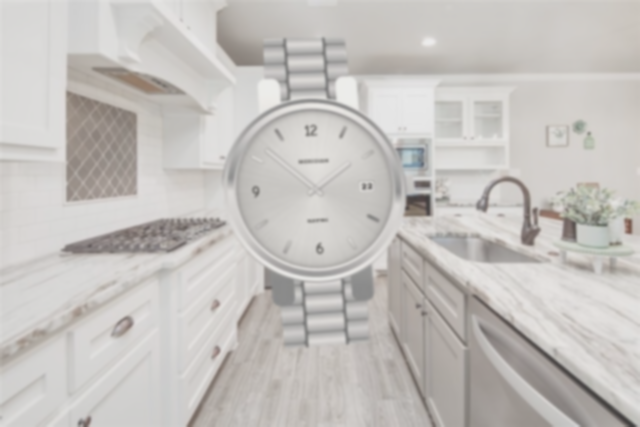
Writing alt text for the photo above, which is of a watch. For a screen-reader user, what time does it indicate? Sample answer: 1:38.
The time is 1:52
